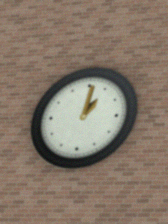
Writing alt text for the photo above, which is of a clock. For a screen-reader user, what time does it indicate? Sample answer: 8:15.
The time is 1:01
